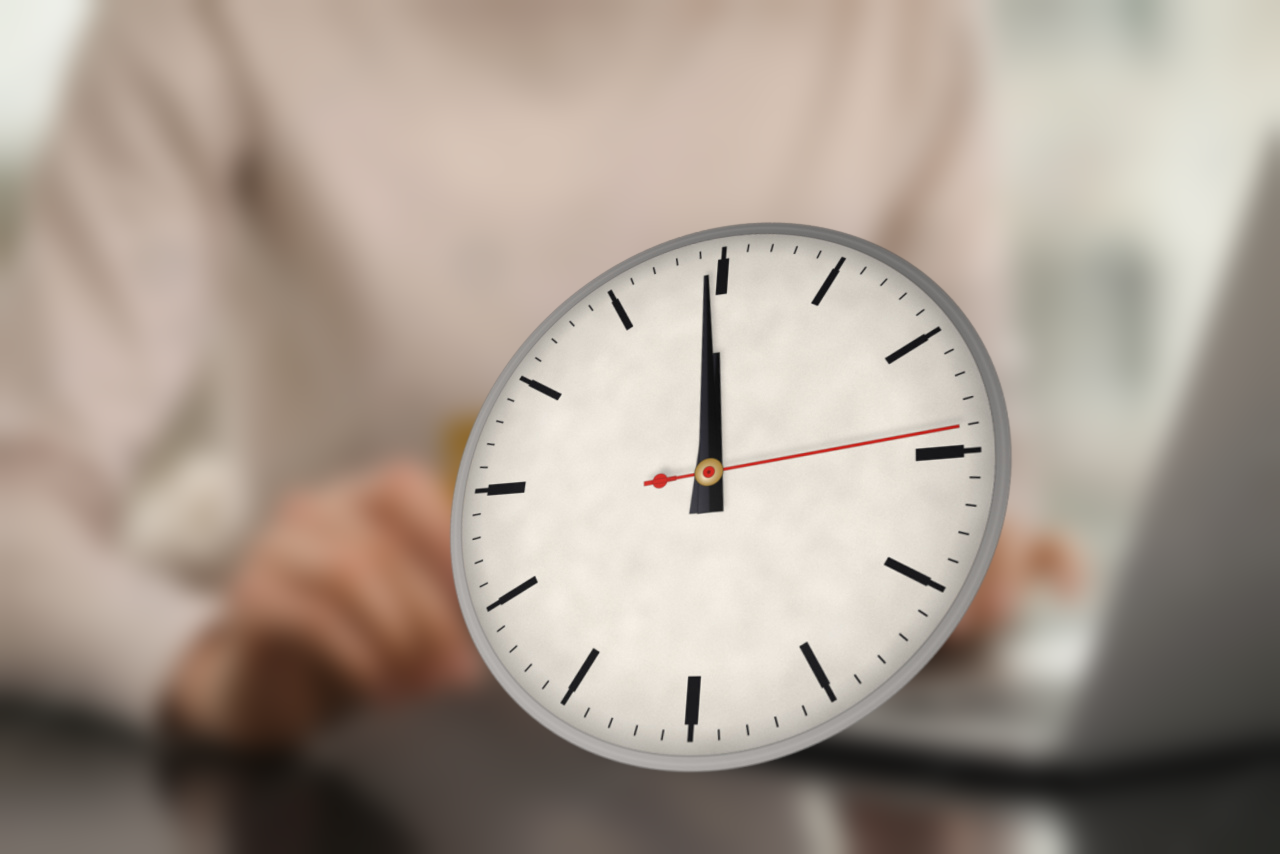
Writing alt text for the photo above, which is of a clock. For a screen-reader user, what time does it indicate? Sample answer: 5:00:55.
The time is 11:59:14
